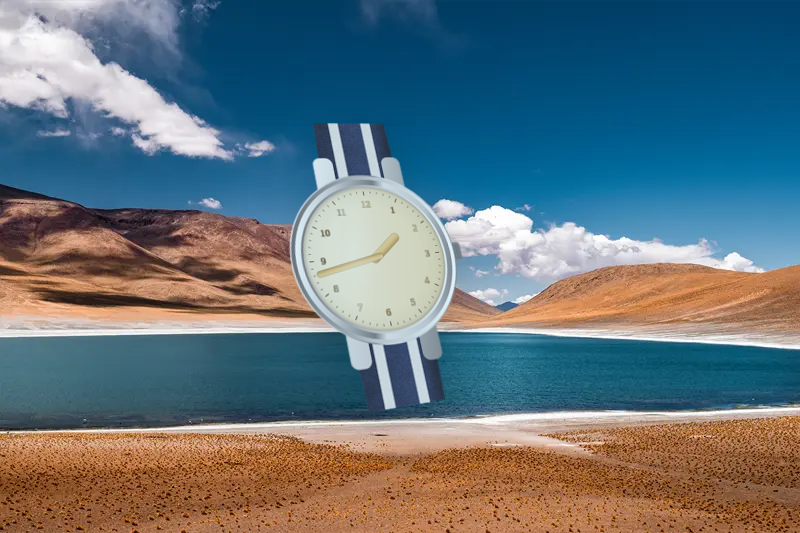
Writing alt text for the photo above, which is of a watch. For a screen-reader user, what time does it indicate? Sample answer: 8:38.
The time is 1:43
